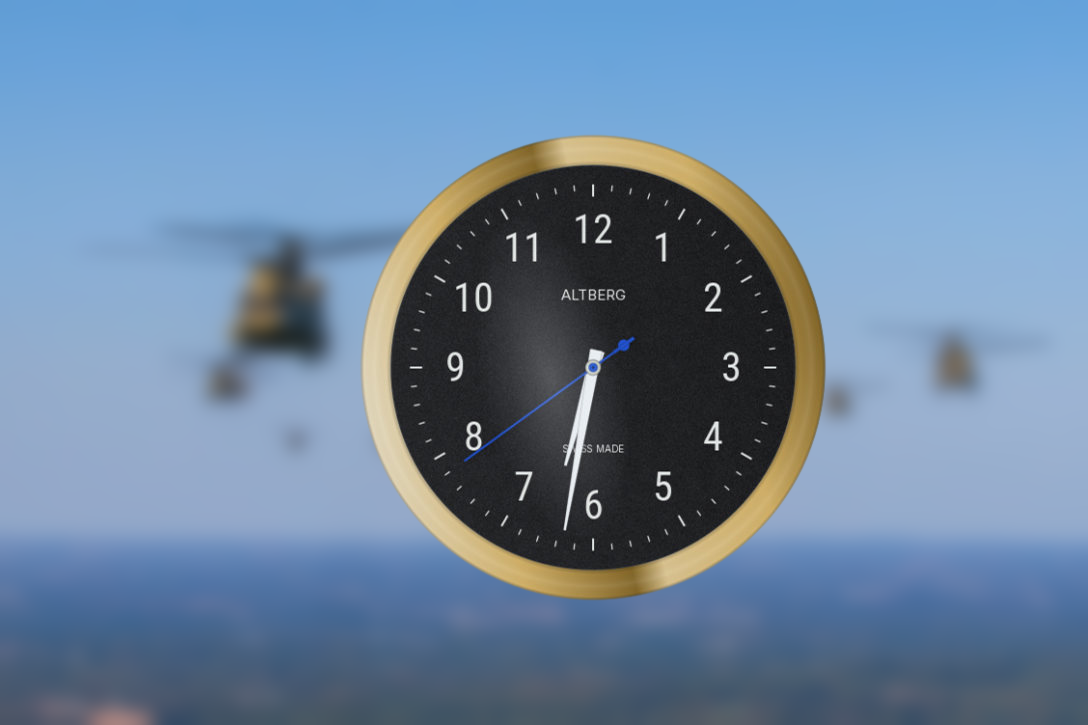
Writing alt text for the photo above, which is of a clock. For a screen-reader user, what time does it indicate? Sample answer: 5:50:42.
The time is 6:31:39
